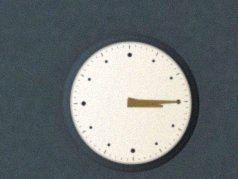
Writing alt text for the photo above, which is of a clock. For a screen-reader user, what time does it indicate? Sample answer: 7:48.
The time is 3:15
